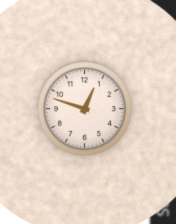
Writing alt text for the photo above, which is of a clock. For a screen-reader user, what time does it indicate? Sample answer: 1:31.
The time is 12:48
